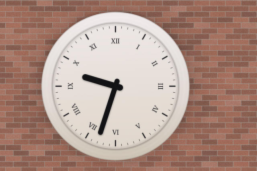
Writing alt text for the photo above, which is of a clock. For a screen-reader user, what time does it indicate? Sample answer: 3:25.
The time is 9:33
